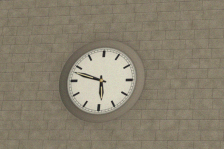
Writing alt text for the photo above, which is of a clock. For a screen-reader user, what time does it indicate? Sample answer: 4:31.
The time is 5:48
